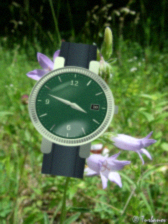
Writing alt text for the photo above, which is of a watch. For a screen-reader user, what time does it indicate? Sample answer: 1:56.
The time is 3:48
